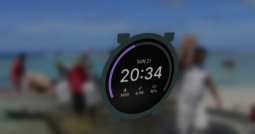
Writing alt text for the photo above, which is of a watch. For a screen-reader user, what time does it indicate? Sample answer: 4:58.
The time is 20:34
